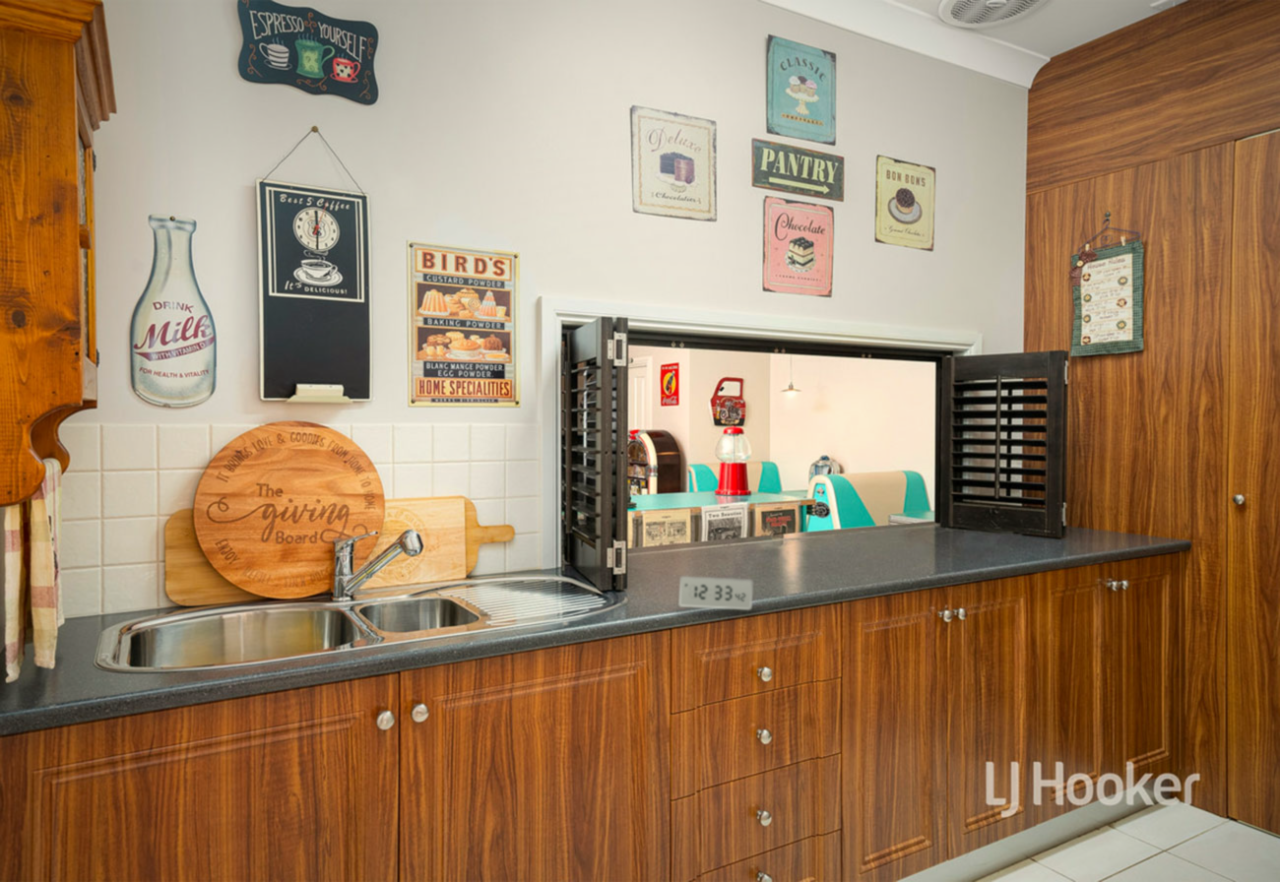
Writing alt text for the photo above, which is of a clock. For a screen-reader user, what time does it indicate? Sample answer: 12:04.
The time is 12:33
